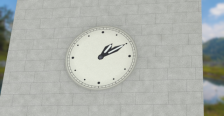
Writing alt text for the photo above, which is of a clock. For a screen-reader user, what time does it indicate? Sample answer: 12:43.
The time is 1:10
